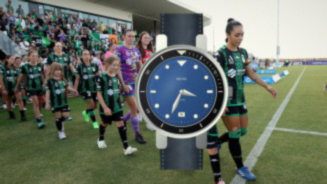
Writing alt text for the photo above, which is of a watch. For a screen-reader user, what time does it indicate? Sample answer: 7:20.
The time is 3:34
